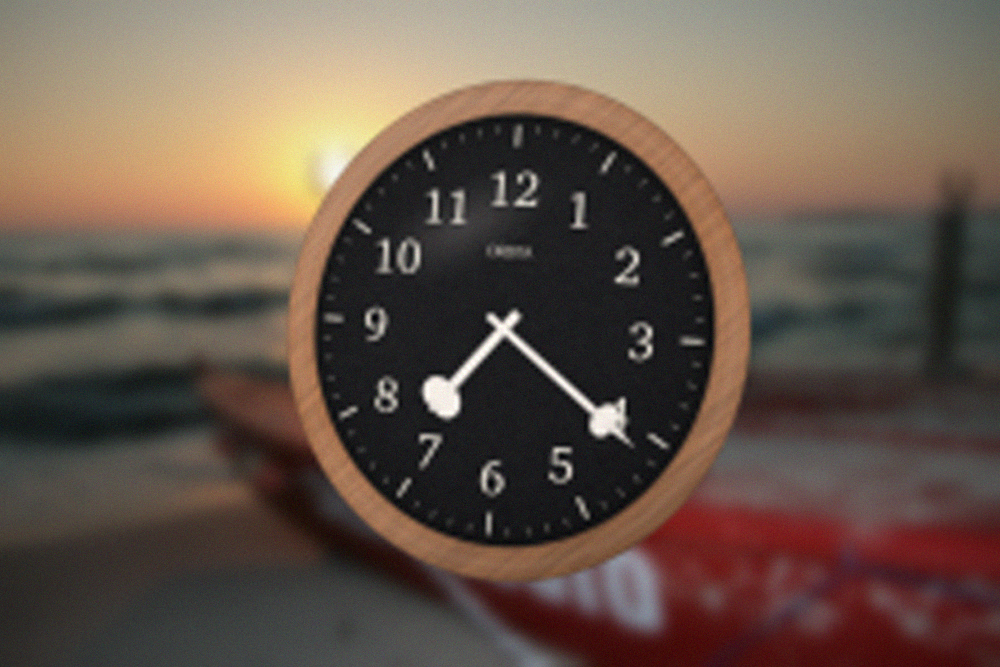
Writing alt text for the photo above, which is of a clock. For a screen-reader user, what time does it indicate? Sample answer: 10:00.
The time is 7:21
